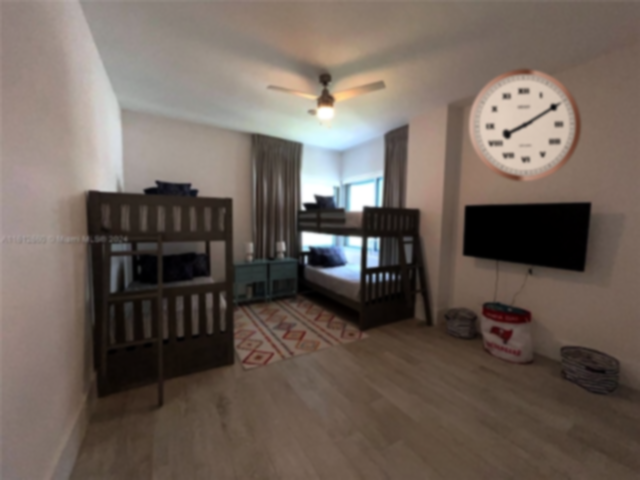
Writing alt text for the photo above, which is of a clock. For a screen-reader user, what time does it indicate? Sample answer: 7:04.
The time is 8:10
